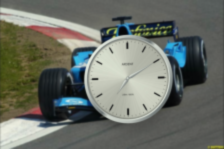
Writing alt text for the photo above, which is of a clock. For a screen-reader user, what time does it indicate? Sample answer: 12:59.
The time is 7:10
